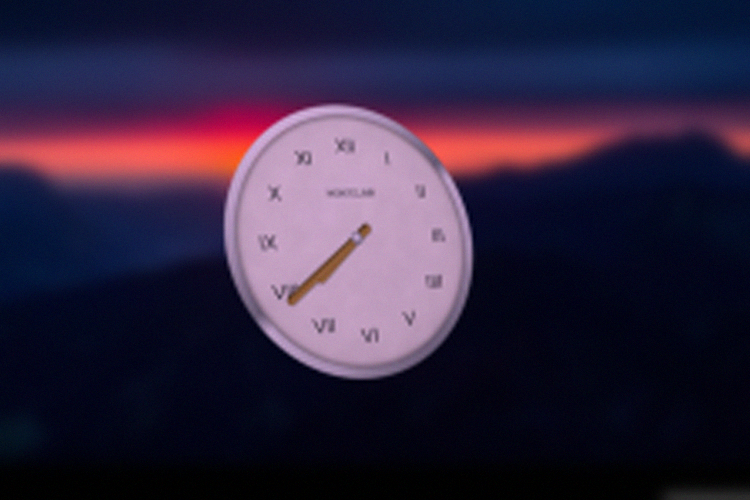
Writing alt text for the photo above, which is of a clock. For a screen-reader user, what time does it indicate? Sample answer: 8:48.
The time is 7:39
